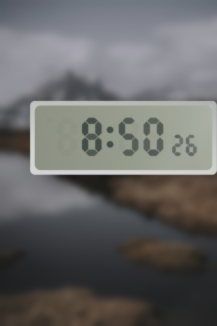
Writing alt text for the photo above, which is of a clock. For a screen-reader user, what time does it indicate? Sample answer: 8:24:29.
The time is 8:50:26
